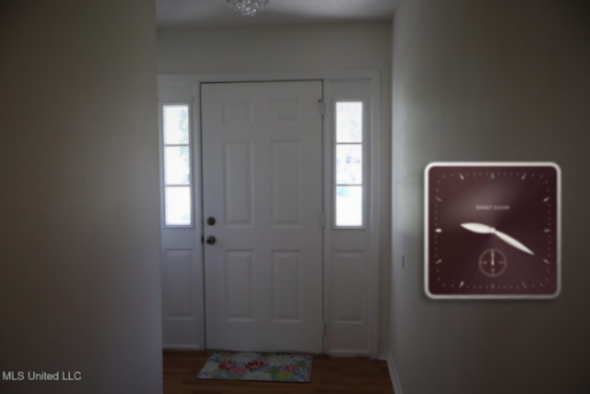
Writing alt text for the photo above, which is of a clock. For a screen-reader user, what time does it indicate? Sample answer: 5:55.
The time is 9:20
